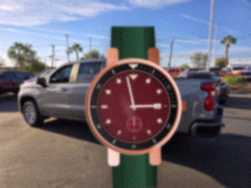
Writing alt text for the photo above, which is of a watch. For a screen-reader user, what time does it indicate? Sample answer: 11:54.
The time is 2:58
